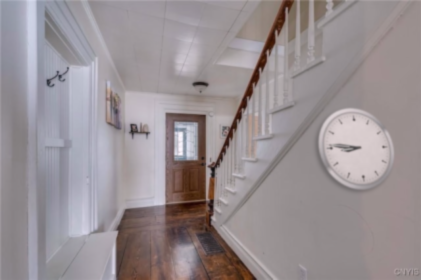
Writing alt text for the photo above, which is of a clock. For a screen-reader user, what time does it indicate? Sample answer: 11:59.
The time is 8:46
